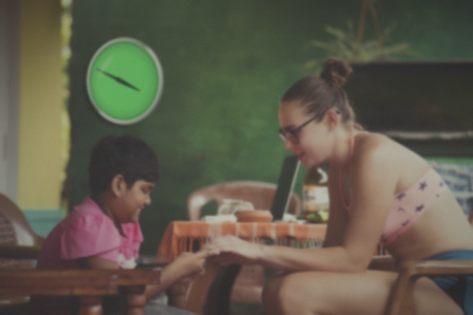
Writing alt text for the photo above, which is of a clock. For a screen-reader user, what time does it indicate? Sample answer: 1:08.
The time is 3:49
